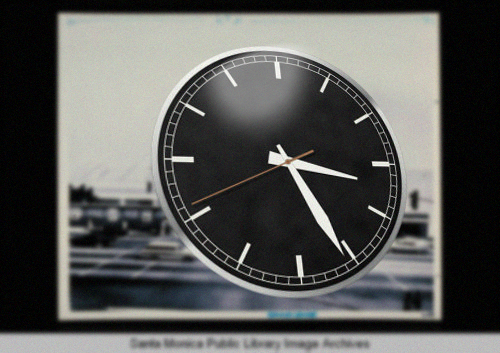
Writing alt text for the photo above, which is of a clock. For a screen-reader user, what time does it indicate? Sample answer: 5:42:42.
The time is 3:25:41
